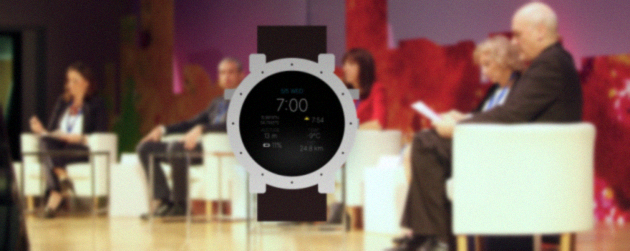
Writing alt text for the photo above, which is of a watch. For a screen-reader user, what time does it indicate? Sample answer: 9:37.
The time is 7:00
